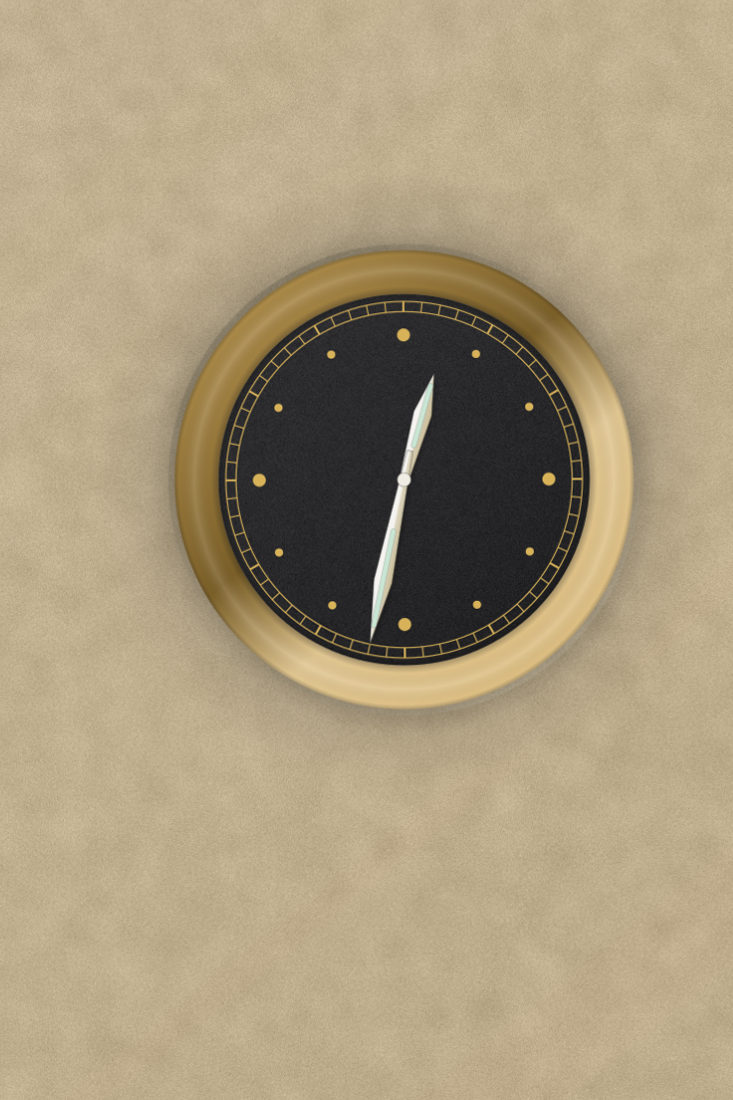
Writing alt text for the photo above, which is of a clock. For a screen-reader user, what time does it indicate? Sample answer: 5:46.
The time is 12:32
